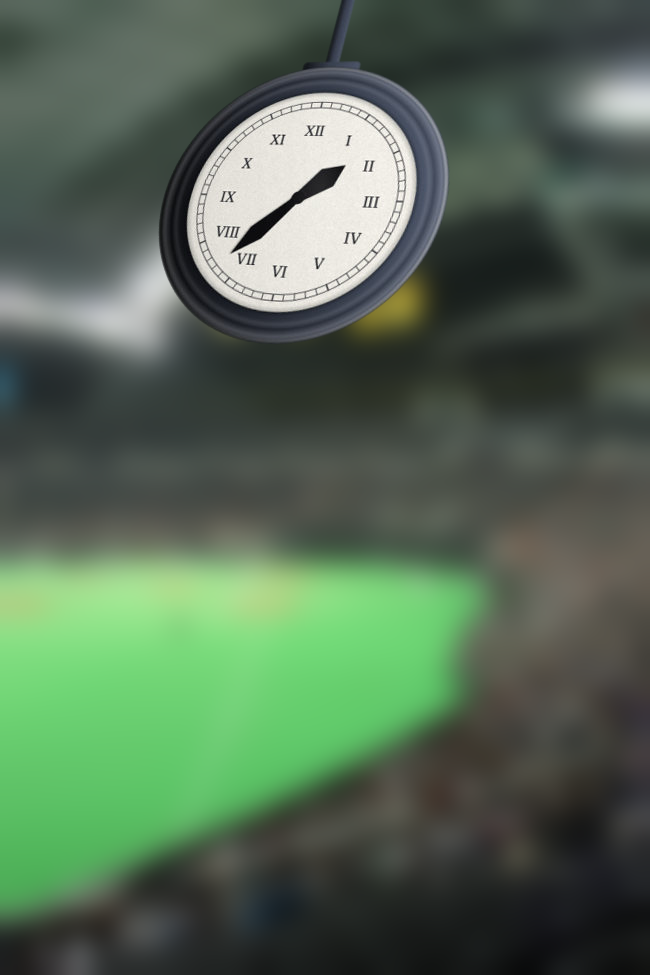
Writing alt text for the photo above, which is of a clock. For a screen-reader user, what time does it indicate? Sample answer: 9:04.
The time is 1:37
